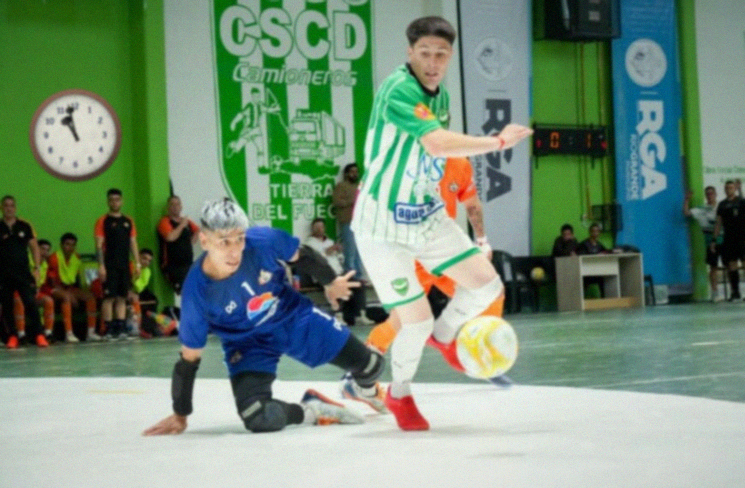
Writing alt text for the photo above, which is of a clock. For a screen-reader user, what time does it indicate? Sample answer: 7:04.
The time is 10:58
